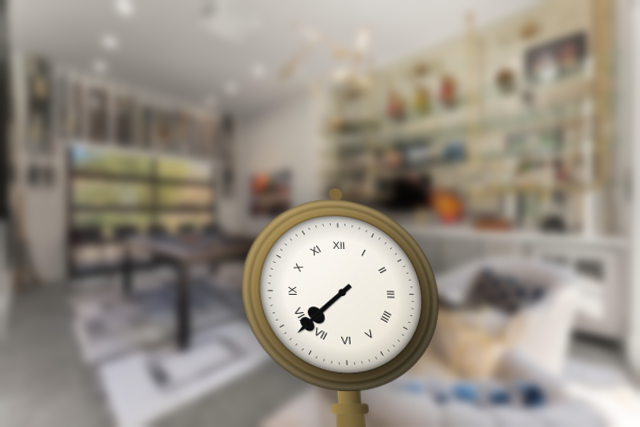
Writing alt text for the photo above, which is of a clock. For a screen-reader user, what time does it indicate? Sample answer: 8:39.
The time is 7:38
